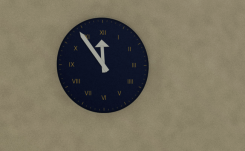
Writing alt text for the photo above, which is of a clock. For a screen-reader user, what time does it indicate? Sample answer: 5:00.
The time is 11:54
